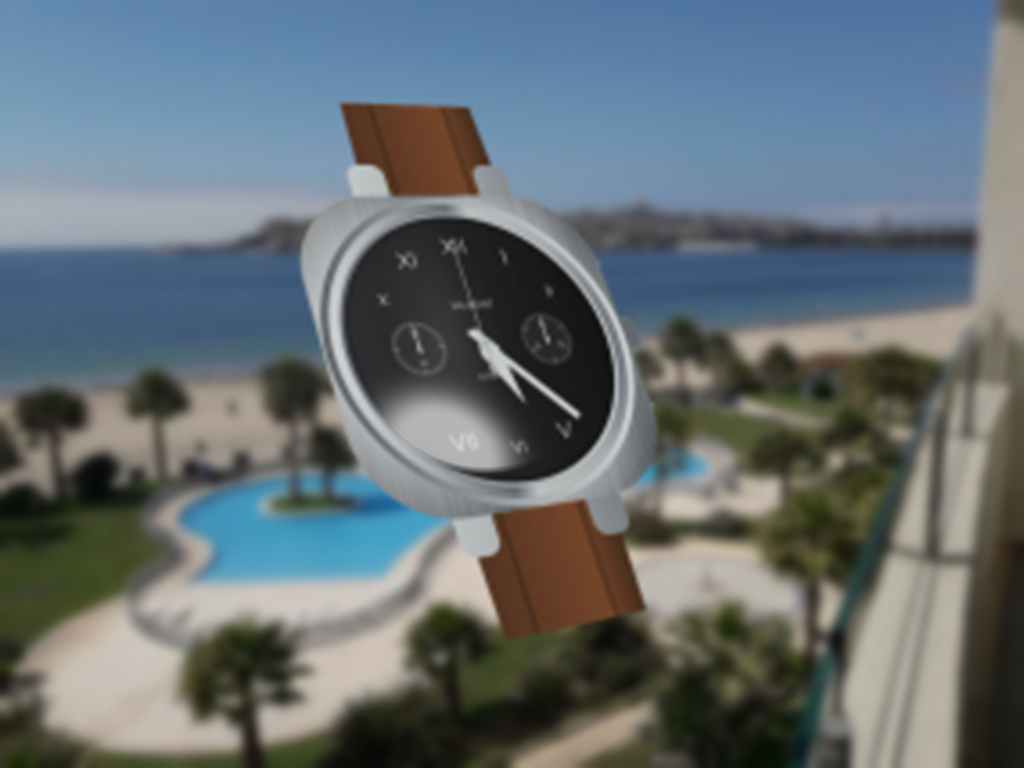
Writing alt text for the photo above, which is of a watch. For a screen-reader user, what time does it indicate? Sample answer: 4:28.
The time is 5:23
